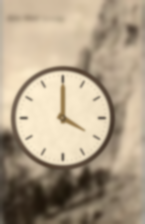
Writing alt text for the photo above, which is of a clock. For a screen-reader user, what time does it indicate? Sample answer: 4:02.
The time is 4:00
